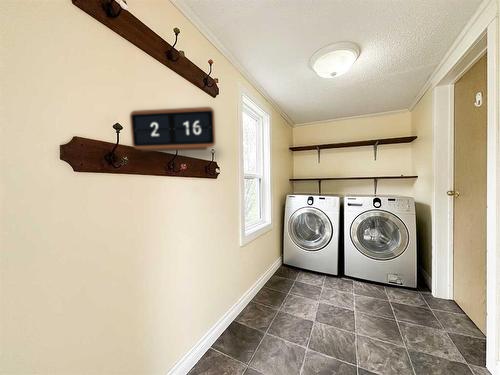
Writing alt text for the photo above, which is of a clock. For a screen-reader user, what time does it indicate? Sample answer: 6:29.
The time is 2:16
